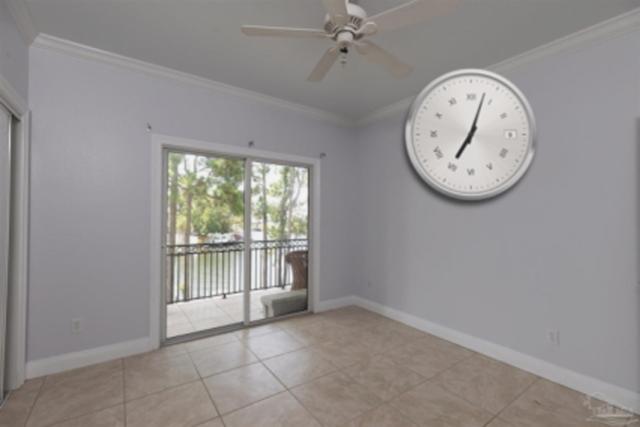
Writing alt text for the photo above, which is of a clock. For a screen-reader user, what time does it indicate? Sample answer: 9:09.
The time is 7:03
